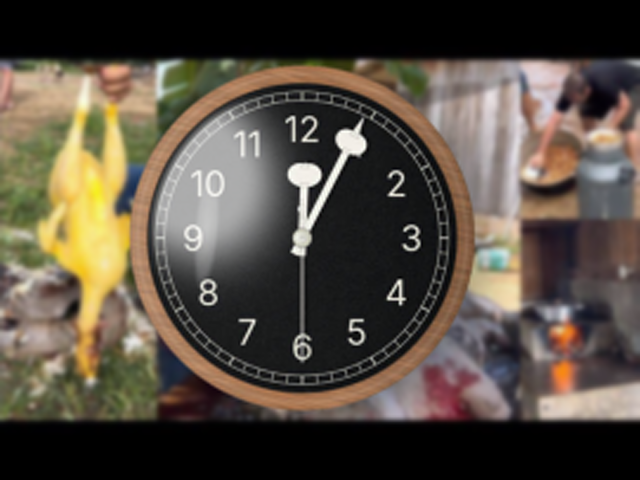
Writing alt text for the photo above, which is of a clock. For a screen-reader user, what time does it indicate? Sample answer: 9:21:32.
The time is 12:04:30
